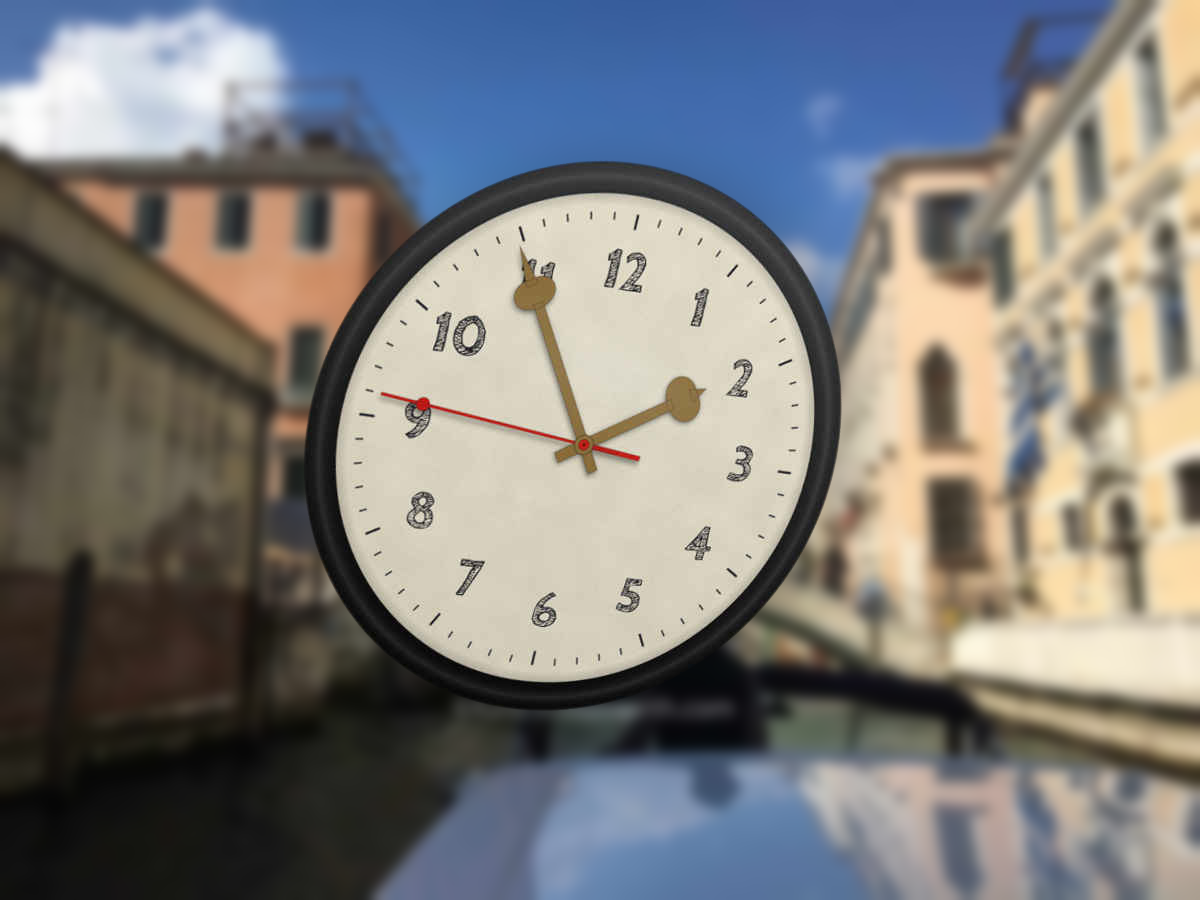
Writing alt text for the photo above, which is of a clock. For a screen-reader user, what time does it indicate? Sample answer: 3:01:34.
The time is 1:54:46
